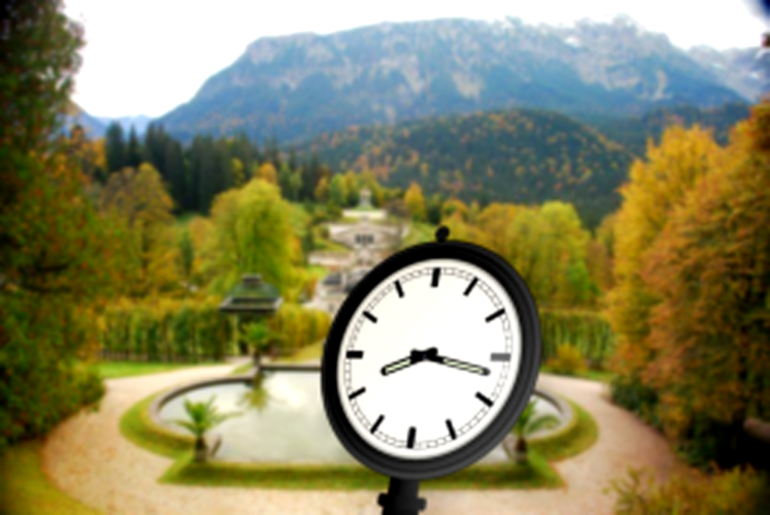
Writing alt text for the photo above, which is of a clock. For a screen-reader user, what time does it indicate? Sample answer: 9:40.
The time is 8:17
